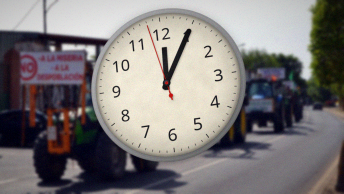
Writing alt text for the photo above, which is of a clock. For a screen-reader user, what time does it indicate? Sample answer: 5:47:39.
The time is 12:04:58
